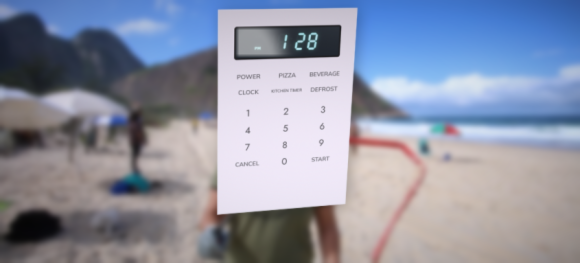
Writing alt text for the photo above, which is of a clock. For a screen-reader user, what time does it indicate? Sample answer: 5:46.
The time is 1:28
